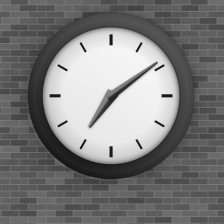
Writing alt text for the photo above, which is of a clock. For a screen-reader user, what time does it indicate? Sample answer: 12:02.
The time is 7:09
